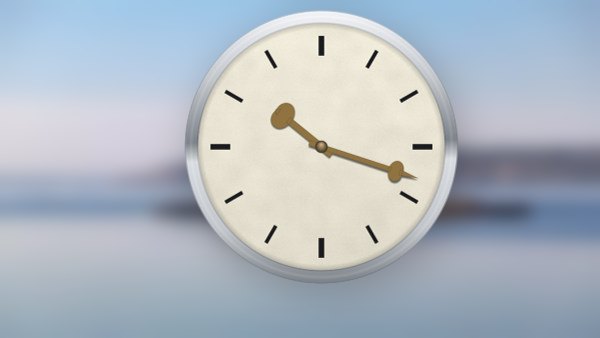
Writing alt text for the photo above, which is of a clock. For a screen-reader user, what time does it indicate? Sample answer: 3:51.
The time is 10:18
